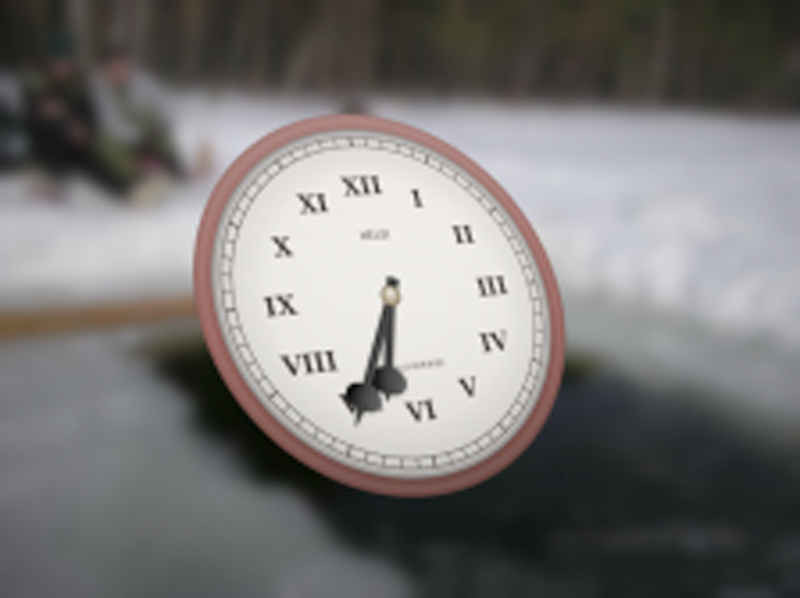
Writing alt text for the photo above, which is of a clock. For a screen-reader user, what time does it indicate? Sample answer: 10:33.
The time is 6:35
